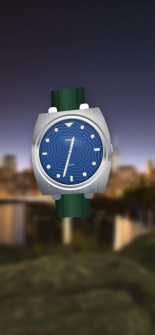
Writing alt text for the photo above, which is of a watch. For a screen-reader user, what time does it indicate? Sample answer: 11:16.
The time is 12:33
